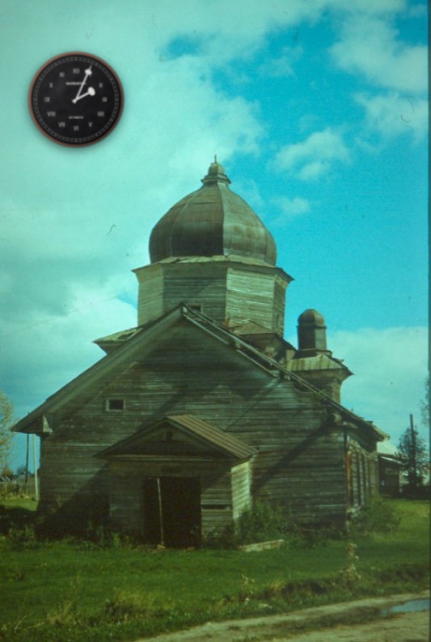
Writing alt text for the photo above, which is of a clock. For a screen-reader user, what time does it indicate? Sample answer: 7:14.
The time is 2:04
